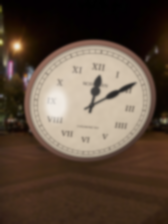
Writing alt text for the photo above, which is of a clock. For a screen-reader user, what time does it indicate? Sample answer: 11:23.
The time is 12:09
